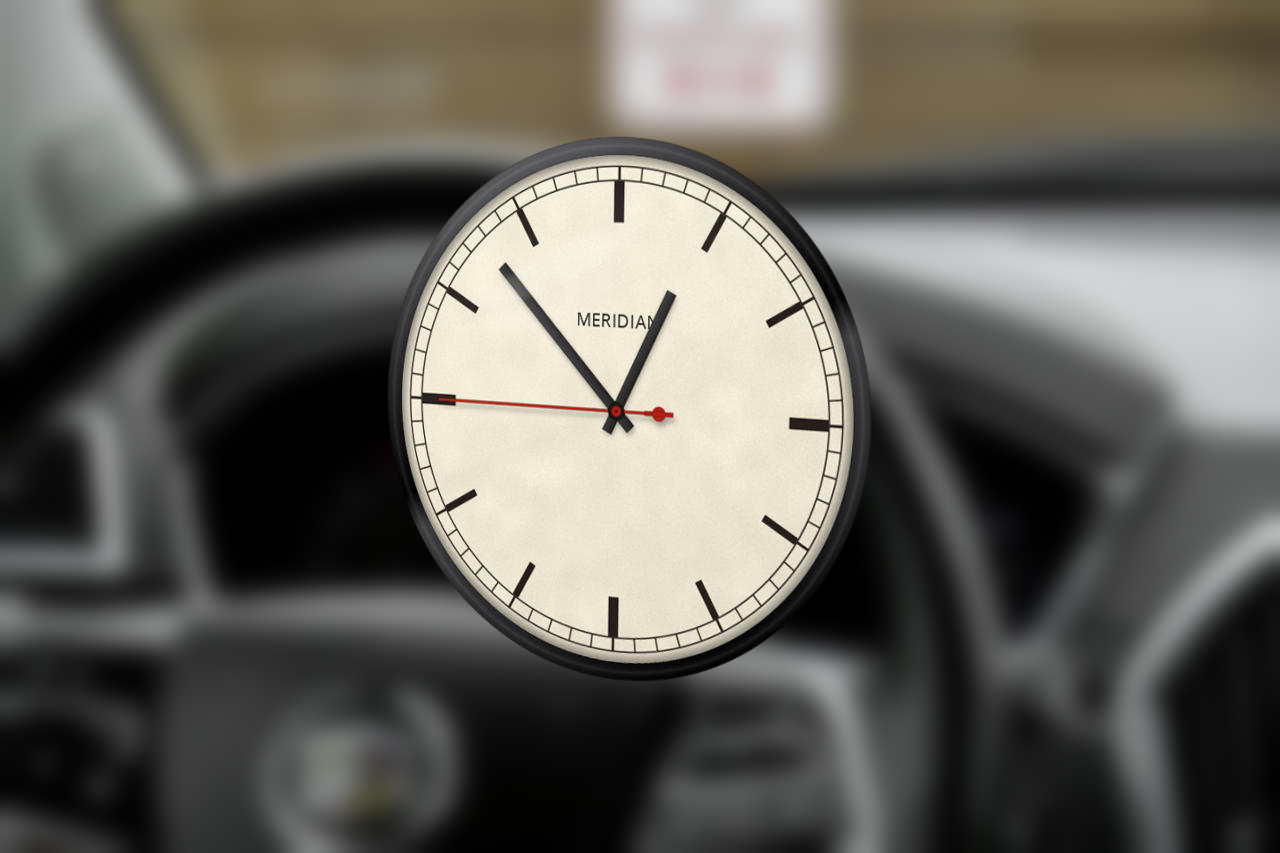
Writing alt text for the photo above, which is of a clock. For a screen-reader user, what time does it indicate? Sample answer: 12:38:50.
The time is 12:52:45
